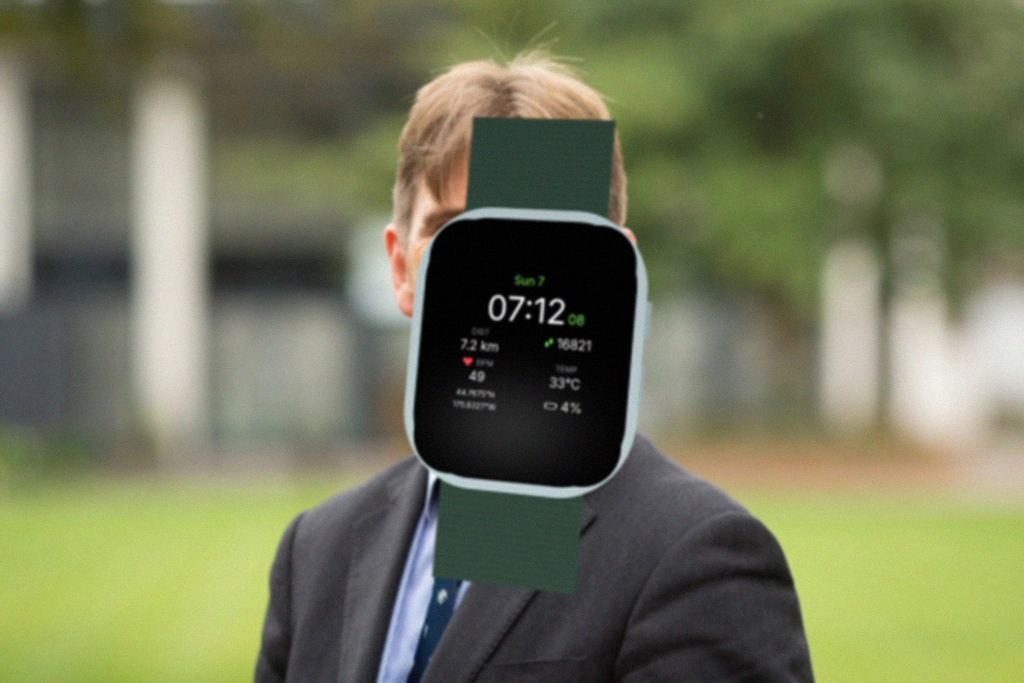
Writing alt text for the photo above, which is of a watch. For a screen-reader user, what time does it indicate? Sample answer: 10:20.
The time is 7:12
